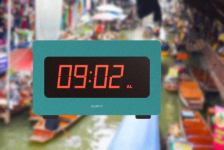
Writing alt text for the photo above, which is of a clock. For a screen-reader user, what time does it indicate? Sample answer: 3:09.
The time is 9:02
